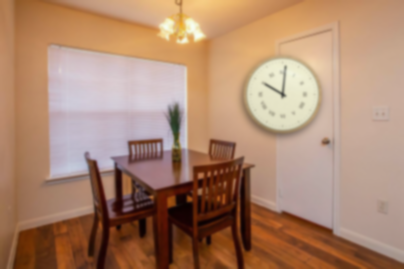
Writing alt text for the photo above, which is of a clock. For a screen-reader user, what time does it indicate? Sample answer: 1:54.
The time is 10:01
